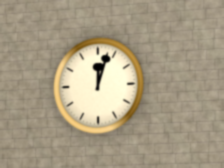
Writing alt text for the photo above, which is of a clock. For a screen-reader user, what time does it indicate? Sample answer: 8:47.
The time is 12:03
